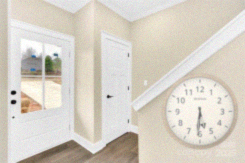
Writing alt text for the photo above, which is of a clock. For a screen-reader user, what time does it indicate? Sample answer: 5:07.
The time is 5:31
